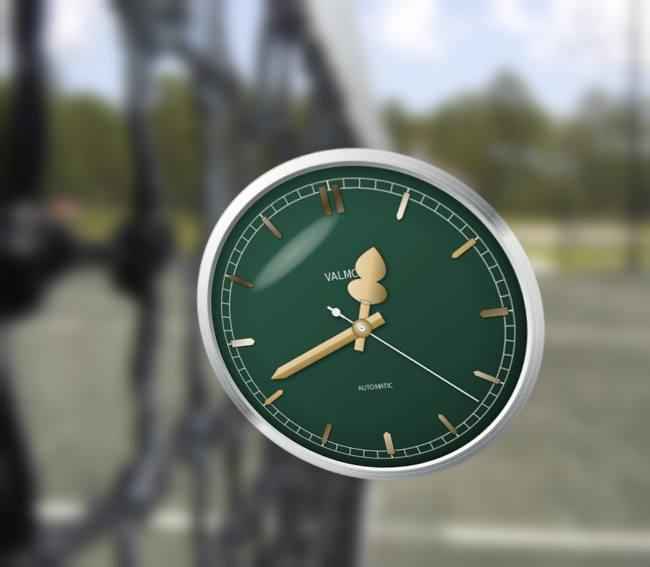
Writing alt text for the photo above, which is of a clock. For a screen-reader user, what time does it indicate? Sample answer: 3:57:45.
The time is 12:41:22
